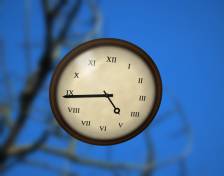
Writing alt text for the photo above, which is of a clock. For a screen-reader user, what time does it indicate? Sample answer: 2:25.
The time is 4:44
